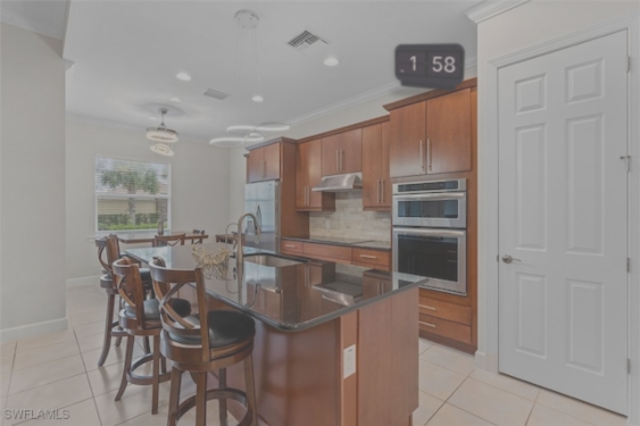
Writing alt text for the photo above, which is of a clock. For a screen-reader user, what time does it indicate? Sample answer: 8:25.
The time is 1:58
